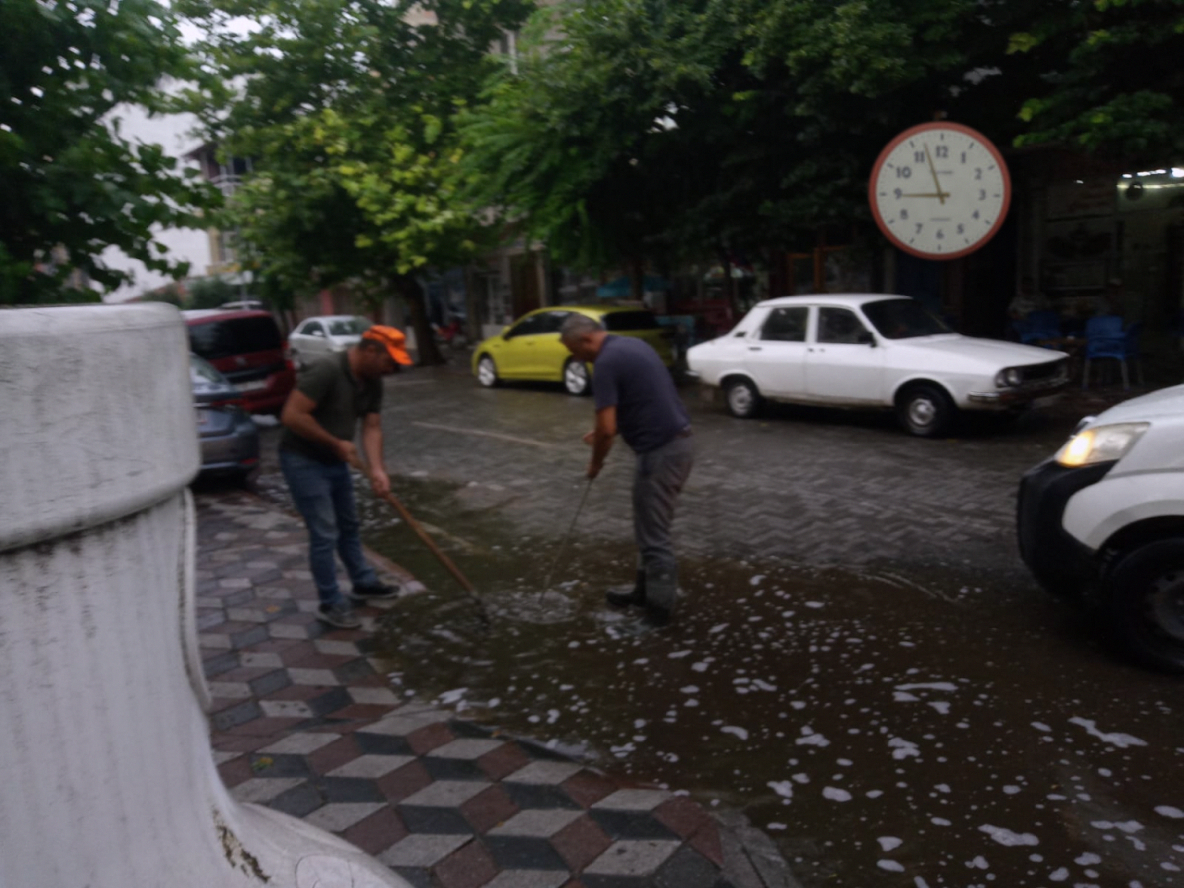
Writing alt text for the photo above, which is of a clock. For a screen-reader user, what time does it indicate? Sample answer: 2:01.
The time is 8:57
